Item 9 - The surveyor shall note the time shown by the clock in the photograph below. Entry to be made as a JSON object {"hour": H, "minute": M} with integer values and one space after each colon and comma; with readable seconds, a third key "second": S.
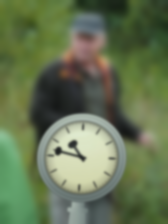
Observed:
{"hour": 10, "minute": 47}
